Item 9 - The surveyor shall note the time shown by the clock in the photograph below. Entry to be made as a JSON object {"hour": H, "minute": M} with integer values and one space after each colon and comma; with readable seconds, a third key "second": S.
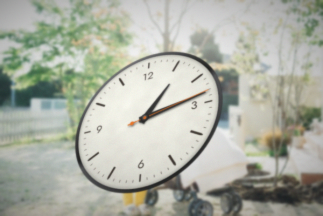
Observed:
{"hour": 1, "minute": 13, "second": 13}
